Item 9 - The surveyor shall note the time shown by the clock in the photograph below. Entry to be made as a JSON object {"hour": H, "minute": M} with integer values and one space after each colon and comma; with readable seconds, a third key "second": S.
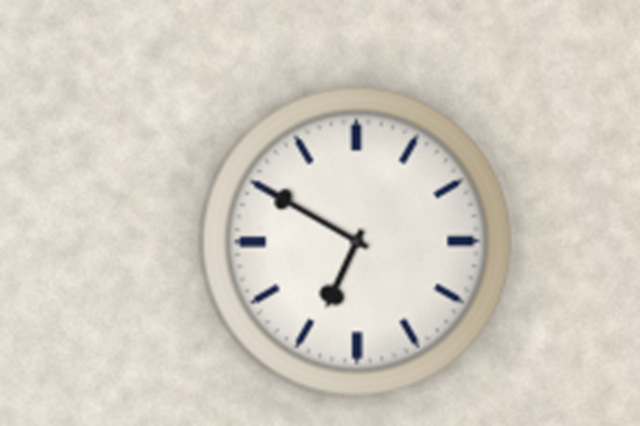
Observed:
{"hour": 6, "minute": 50}
